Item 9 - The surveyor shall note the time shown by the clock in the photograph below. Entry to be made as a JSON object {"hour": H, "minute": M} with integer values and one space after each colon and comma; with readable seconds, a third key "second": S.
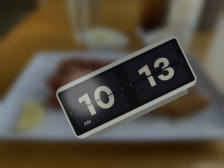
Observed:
{"hour": 10, "minute": 13}
